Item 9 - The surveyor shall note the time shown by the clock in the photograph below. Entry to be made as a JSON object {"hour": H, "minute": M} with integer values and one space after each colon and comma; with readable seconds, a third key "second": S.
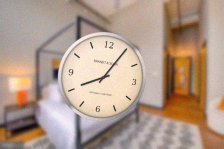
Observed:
{"hour": 8, "minute": 5}
